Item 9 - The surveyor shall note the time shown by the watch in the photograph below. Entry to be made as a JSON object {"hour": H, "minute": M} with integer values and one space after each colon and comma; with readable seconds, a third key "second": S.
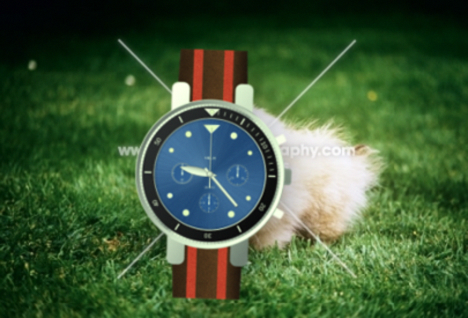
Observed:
{"hour": 9, "minute": 23}
